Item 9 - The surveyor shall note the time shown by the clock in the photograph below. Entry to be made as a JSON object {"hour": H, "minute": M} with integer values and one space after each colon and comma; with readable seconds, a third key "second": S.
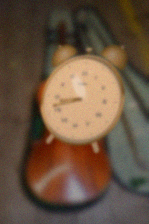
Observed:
{"hour": 8, "minute": 42}
